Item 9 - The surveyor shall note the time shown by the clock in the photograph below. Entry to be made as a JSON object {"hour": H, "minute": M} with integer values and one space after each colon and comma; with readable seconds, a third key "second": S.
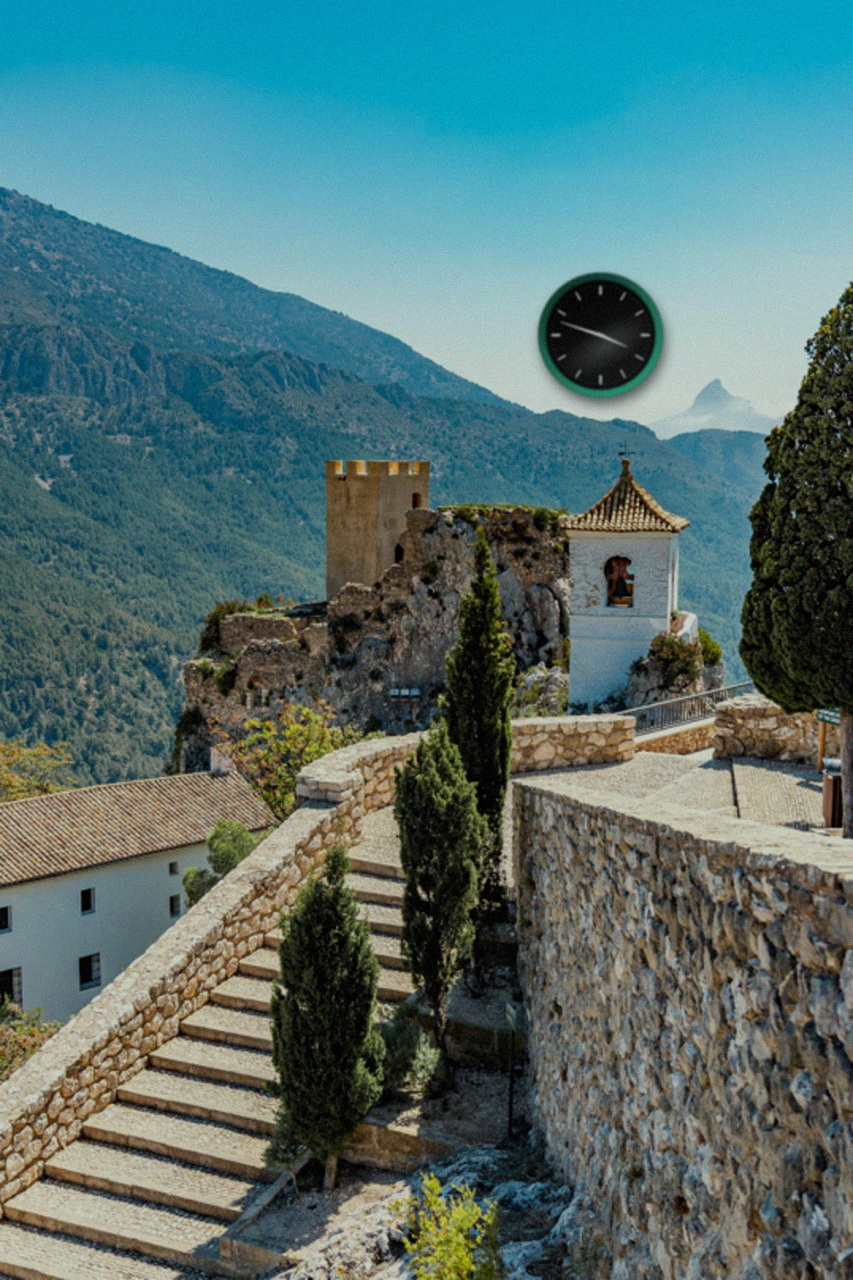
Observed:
{"hour": 3, "minute": 48}
